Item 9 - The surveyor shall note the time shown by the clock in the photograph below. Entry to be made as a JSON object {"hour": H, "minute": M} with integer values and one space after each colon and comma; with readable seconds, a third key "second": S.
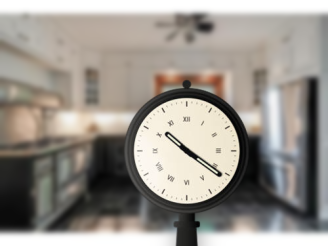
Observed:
{"hour": 10, "minute": 21}
